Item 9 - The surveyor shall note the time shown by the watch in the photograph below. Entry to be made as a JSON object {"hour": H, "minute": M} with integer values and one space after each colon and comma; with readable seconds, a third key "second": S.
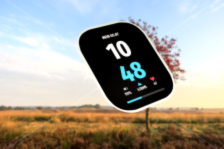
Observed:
{"hour": 10, "minute": 48}
